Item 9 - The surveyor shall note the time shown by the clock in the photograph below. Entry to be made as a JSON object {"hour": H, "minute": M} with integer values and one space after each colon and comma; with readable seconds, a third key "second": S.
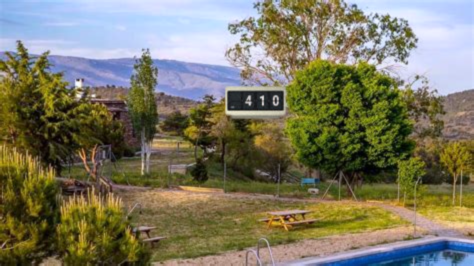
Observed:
{"hour": 4, "minute": 10}
